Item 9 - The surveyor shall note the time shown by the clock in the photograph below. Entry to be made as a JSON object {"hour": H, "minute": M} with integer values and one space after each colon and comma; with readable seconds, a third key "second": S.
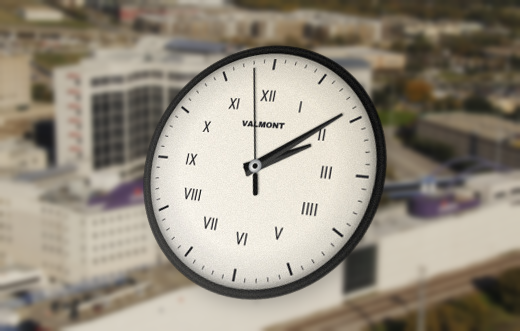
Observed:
{"hour": 2, "minute": 8, "second": 58}
